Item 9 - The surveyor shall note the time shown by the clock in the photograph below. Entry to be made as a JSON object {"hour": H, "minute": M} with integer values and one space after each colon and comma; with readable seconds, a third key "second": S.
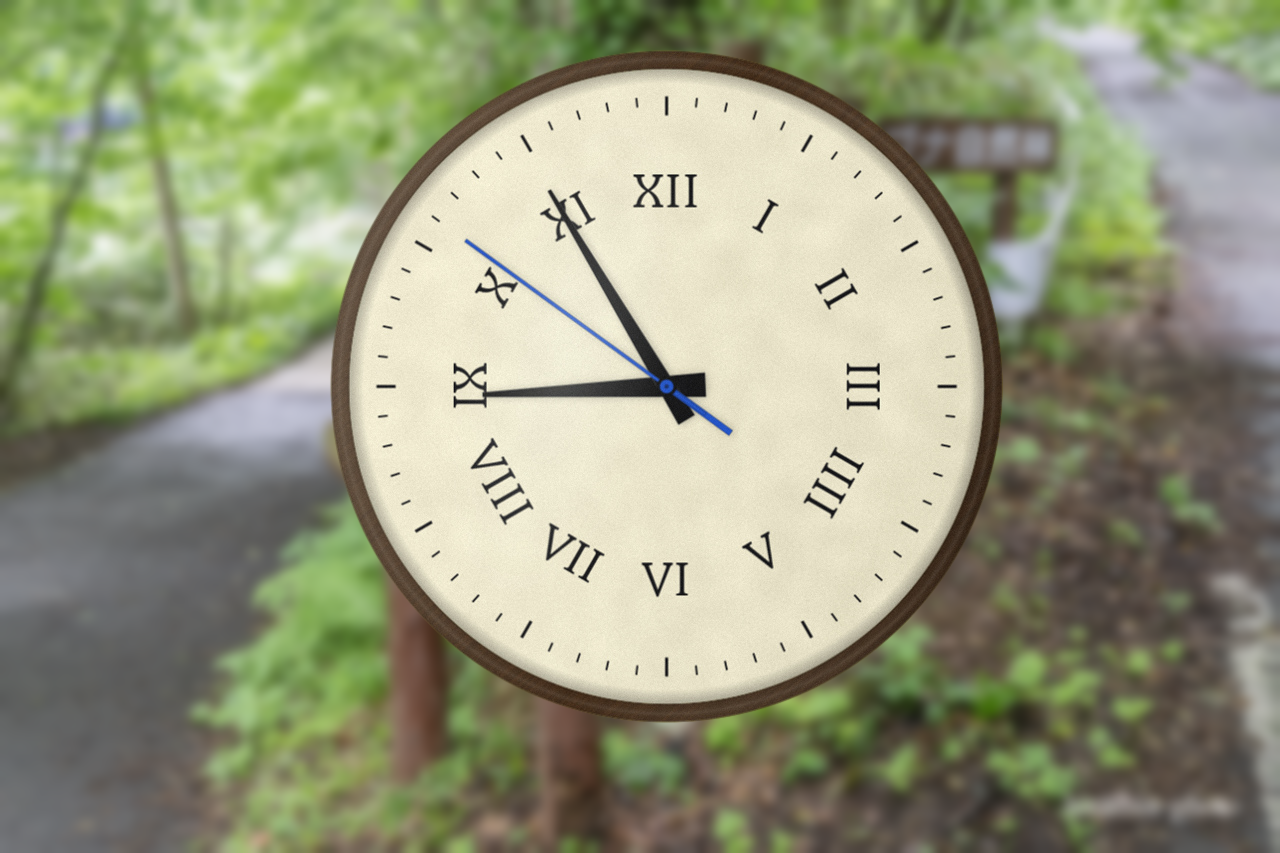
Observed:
{"hour": 8, "minute": 54, "second": 51}
